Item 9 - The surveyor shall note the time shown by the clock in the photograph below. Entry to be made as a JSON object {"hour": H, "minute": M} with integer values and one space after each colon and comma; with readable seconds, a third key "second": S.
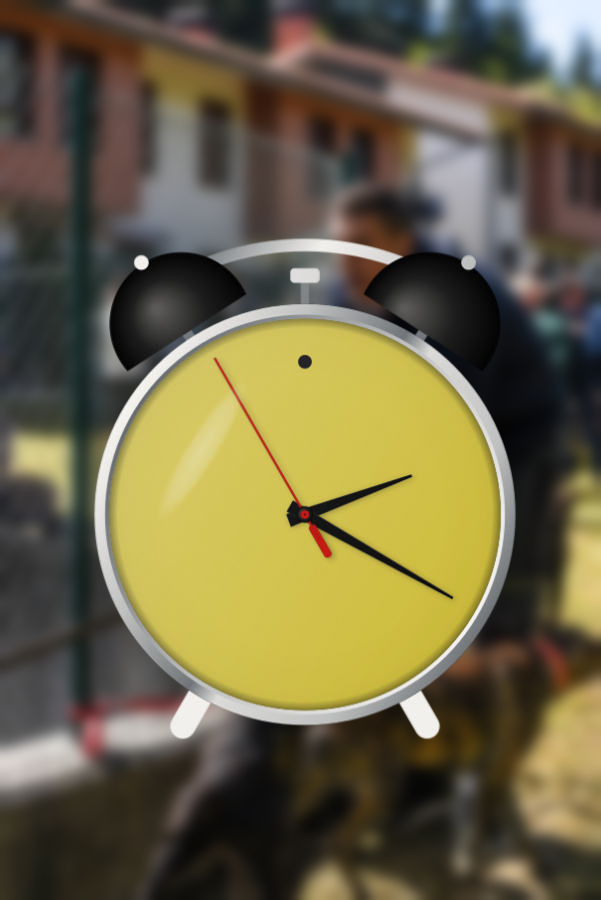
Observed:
{"hour": 2, "minute": 19, "second": 55}
